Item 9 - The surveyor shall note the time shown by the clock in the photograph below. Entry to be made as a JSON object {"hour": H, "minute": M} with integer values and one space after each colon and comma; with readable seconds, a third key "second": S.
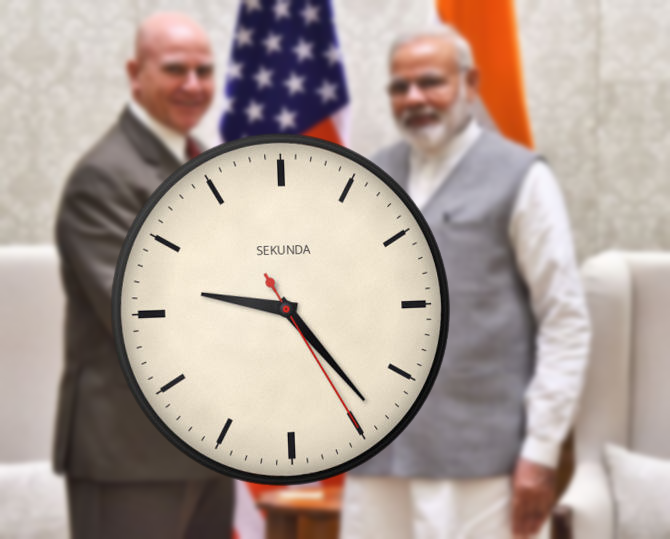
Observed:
{"hour": 9, "minute": 23, "second": 25}
